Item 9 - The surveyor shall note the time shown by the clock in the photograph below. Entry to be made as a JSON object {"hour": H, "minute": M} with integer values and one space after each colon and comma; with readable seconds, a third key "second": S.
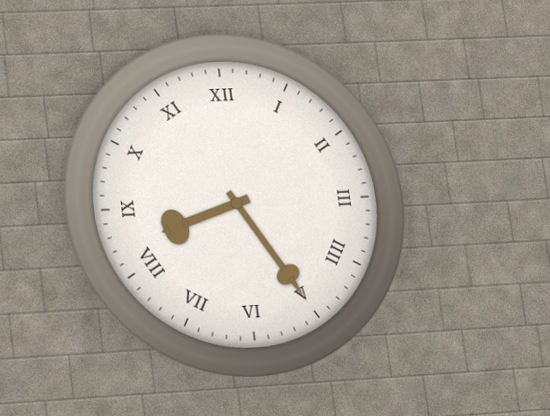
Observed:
{"hour": 8, "minute": 25}
